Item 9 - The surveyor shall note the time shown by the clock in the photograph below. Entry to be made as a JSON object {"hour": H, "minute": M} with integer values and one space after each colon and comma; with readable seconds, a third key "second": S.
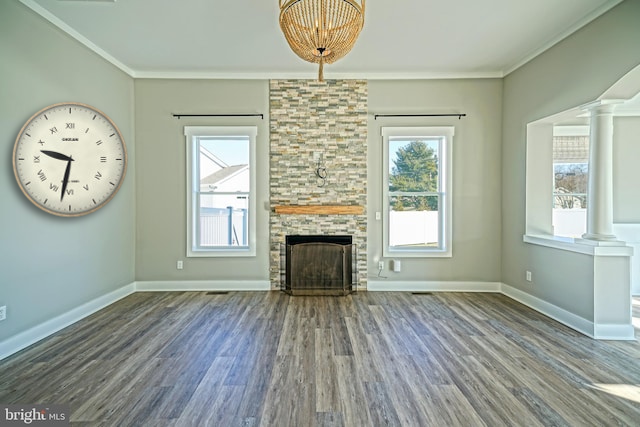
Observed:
{"hour": 9, "minute": 32}
